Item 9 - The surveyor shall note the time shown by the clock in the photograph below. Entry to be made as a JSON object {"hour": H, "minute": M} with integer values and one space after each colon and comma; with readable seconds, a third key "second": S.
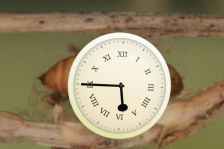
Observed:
{"hour": 5, "minute": 45}
